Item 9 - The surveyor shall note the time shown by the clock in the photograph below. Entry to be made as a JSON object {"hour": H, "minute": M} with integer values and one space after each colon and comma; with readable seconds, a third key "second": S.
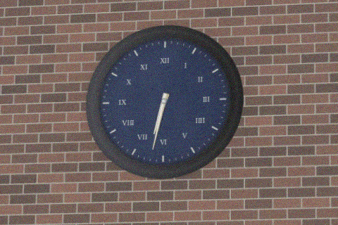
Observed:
{"hour": 6, "minute": 32}
